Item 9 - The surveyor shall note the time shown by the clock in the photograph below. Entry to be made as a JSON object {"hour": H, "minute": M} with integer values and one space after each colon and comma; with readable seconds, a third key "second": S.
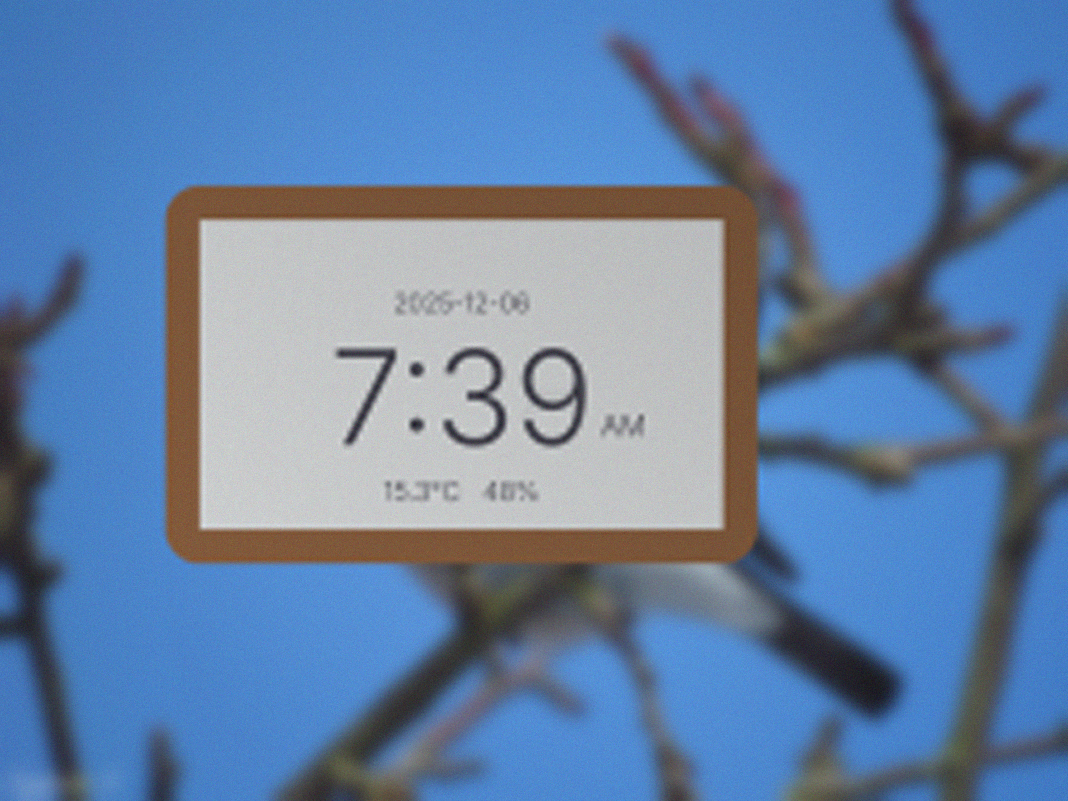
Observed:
{"hour": 7, "minute": 39}
